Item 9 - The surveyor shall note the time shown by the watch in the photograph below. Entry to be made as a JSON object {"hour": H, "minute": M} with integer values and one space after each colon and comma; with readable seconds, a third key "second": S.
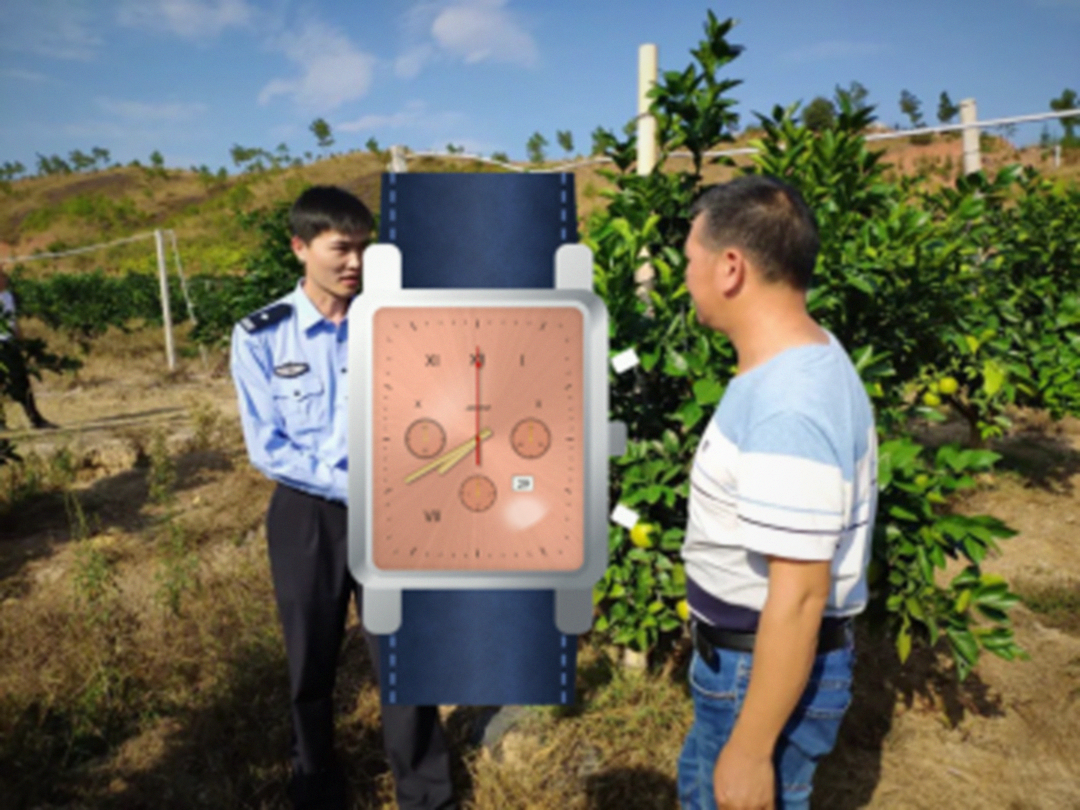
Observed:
{"hour": 7, "minute": 40}
